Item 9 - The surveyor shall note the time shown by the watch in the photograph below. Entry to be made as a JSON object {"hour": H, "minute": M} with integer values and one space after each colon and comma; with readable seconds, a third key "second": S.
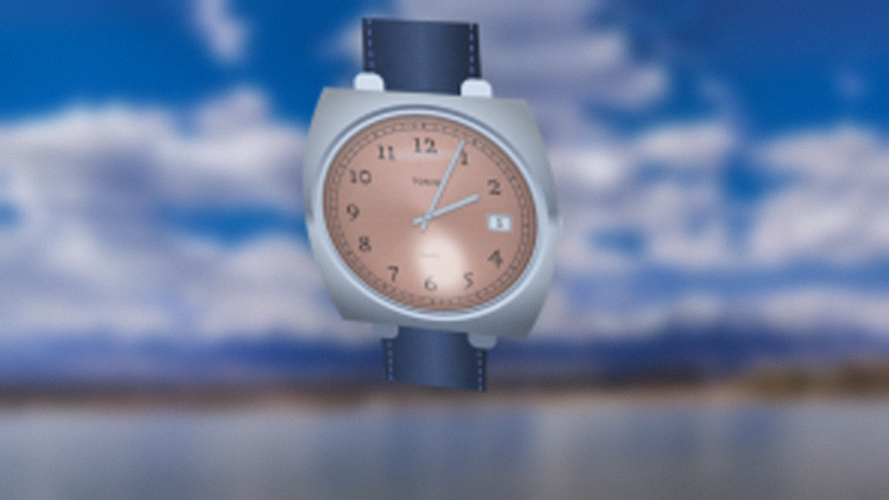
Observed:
{"hour": 2, "minute": 4}
